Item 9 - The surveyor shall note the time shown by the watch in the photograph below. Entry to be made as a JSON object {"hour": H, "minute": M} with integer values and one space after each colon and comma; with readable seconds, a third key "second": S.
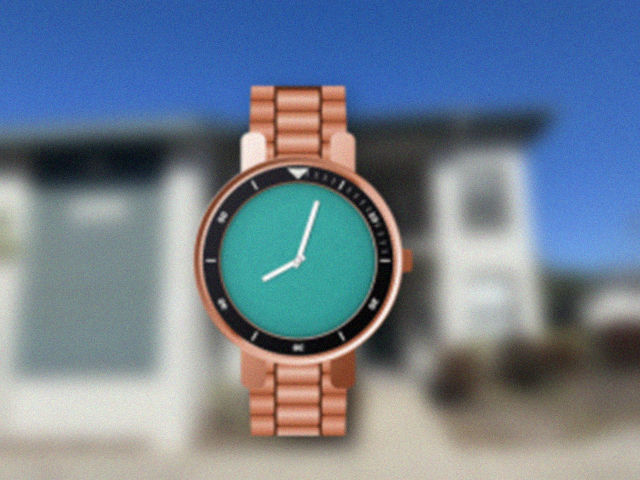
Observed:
{"hour": 8, "minute": 3}
